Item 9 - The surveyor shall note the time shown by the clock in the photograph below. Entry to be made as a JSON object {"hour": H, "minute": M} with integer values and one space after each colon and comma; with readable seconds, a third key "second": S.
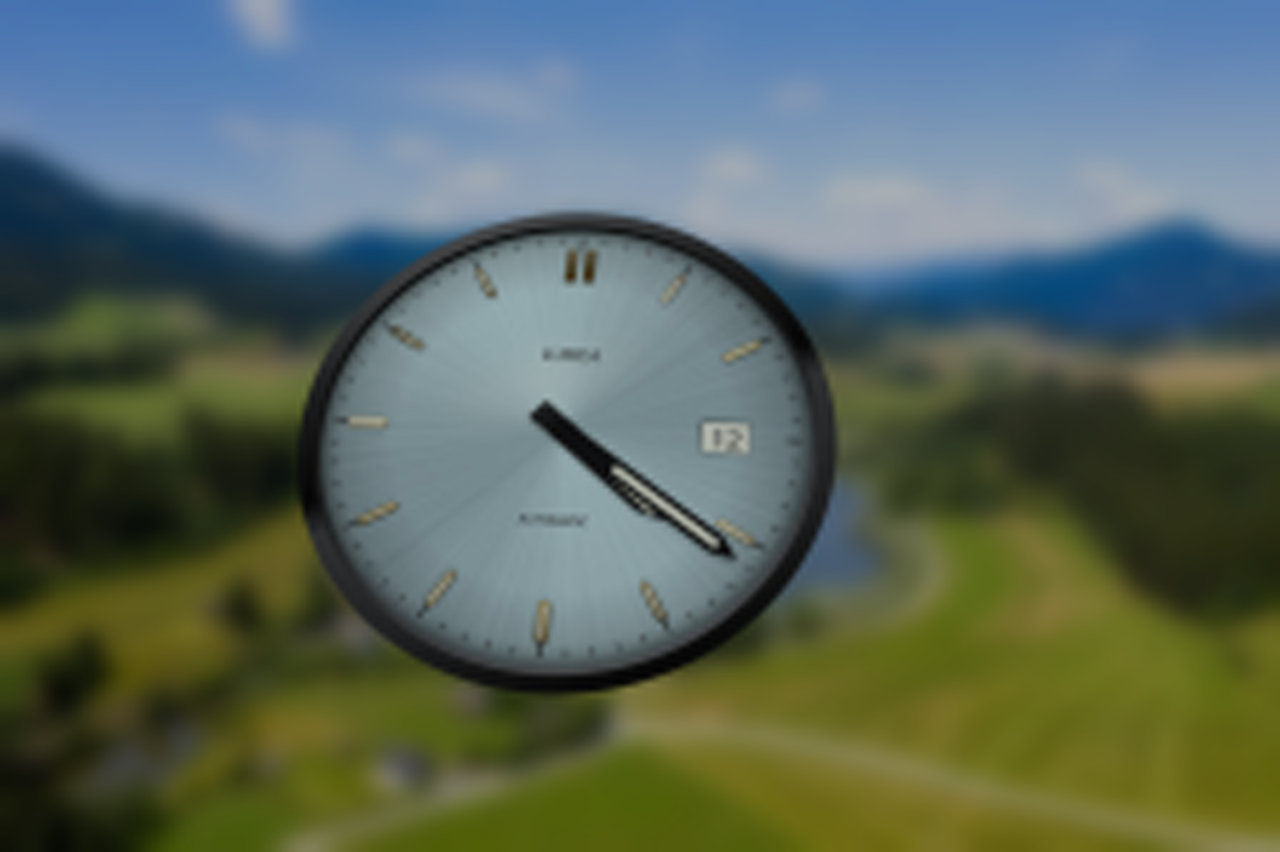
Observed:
{"hour": 4, "minute": 21}
